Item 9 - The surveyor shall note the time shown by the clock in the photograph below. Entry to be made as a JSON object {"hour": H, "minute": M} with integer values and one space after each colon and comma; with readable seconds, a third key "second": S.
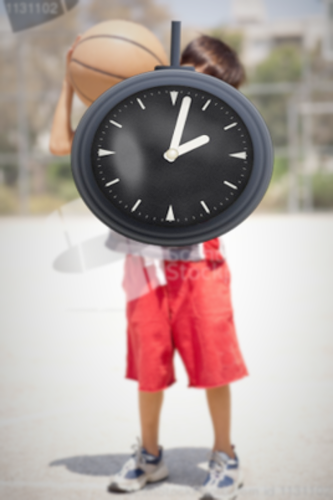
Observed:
{"hour": 2, "minute": 2}
